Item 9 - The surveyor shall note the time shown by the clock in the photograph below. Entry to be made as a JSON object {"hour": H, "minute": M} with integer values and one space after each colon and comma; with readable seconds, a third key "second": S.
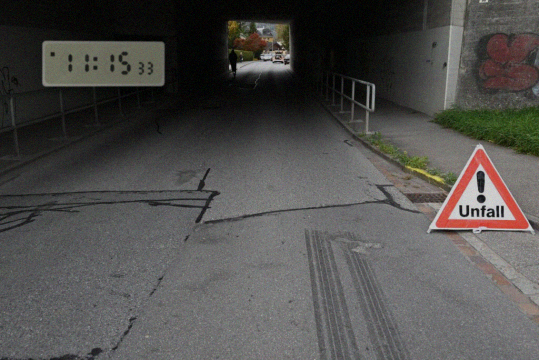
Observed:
{"hour": 11, "minute": 15, "second": 33}
